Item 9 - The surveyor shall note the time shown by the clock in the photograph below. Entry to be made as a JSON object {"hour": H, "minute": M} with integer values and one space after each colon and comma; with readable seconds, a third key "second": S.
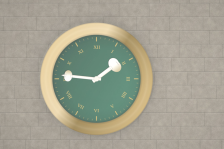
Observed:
{"hour": 1, "minute": 46}
